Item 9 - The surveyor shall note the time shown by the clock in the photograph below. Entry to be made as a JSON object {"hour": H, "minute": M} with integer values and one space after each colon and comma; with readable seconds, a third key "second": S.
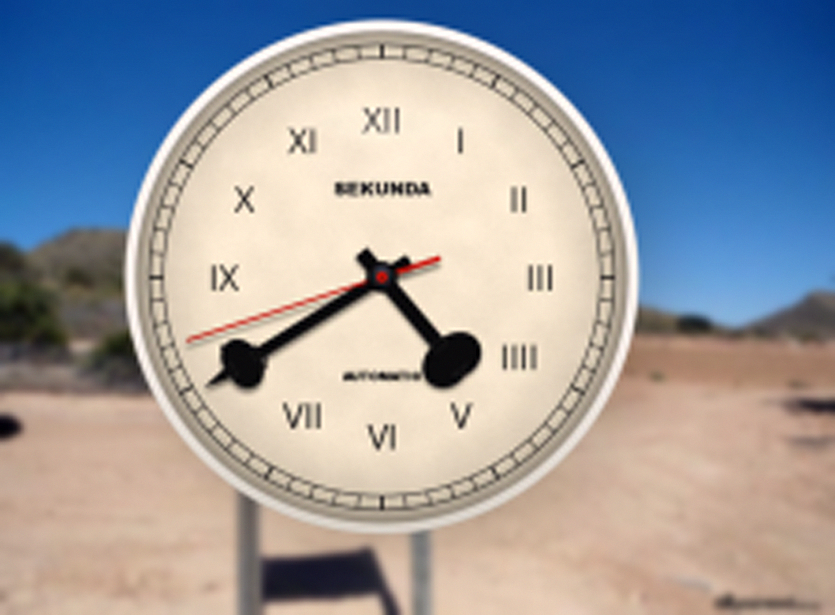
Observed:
{"hour": 4, "minute": 39, "second": 42}
